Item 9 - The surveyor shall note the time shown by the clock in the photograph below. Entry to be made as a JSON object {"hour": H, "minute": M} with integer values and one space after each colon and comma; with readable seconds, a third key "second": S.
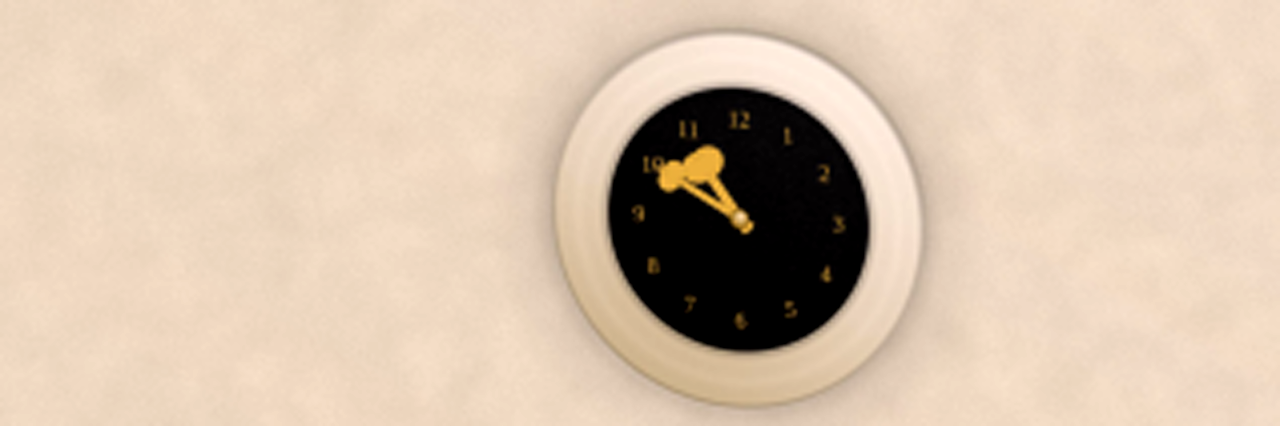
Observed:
{"hour": 10, "minute": 50}
